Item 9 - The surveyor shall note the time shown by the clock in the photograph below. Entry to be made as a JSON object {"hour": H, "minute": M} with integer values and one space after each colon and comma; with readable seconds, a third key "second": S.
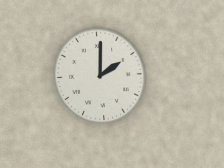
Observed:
{"hour": 2, "minute": 1}
